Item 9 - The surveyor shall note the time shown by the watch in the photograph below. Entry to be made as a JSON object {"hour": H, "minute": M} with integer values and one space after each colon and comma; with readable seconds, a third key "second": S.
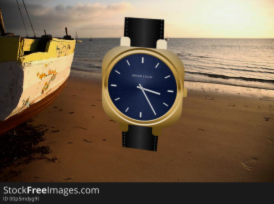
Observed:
{"hour": 3, "minute": 25}
